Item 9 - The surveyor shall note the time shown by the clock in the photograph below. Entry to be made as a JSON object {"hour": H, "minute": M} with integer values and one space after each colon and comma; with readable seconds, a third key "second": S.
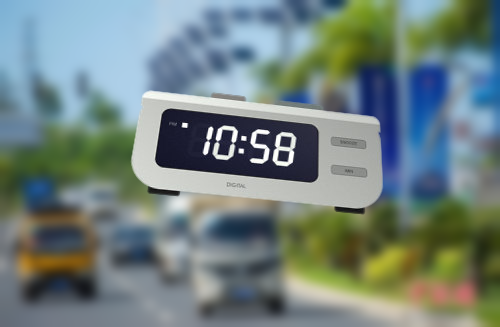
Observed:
{"hour": 10, "minute": 58}
